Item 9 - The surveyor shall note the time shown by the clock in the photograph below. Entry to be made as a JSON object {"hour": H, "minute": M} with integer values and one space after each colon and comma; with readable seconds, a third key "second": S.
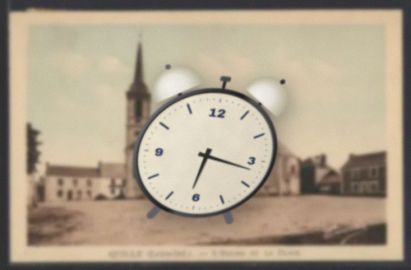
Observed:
{"hour": 6, "minute": 17}
